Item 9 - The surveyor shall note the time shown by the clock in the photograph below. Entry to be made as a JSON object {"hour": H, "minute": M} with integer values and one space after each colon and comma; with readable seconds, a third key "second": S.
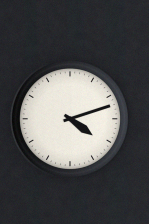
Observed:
{"hour": 4, "minute": 12}
